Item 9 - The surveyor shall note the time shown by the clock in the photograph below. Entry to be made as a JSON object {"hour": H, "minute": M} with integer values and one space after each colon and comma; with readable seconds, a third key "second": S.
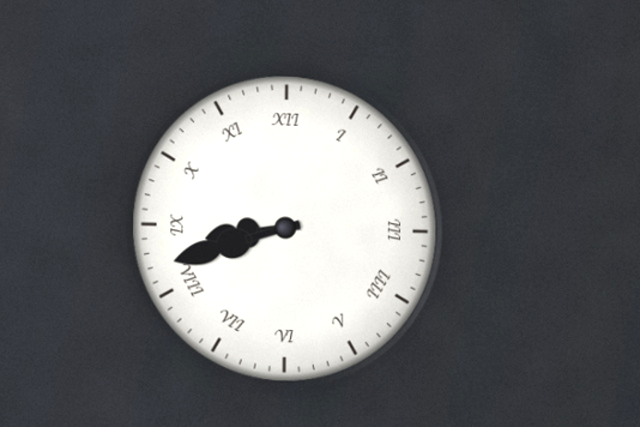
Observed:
{"hour": 8, "minute": 42}
